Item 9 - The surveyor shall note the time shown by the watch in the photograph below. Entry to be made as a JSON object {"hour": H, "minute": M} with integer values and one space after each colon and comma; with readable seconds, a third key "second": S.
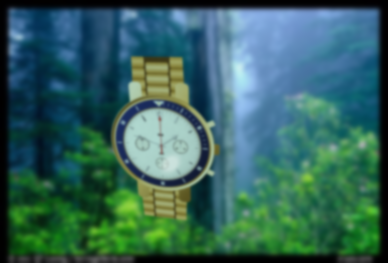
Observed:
{"hour": 1, "minute": 48}
